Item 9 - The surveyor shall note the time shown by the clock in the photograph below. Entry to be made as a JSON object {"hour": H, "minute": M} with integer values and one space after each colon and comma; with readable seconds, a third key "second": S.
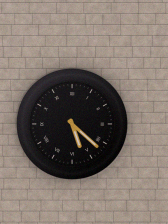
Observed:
{"hour": 5, "minute": 22}
